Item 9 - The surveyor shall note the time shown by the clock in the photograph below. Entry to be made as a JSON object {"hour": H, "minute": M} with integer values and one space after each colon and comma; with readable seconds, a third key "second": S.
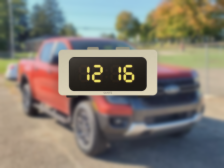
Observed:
{"hour": 12, "minute": 16}
